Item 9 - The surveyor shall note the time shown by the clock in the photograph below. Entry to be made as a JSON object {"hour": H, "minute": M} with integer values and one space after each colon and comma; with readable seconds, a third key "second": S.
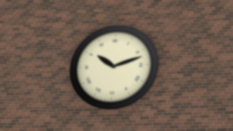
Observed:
{"hour": 10, "minute": 12}
